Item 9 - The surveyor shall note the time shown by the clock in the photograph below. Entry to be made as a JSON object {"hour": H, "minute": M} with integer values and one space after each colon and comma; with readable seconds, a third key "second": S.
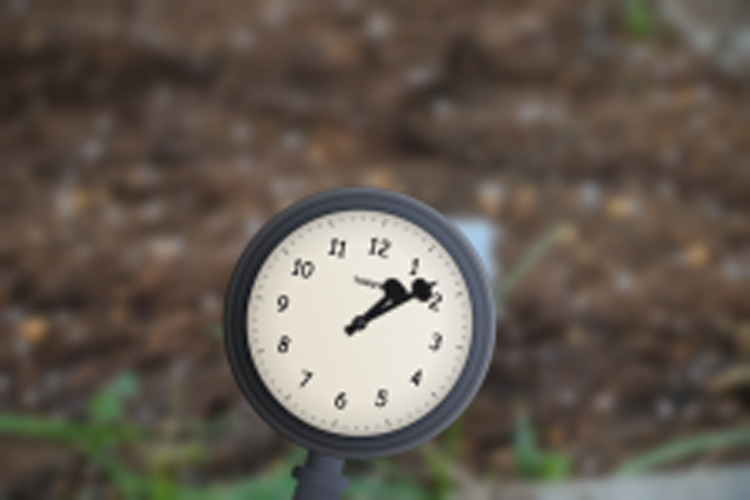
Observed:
{"hour": 1, "minute": 8}
